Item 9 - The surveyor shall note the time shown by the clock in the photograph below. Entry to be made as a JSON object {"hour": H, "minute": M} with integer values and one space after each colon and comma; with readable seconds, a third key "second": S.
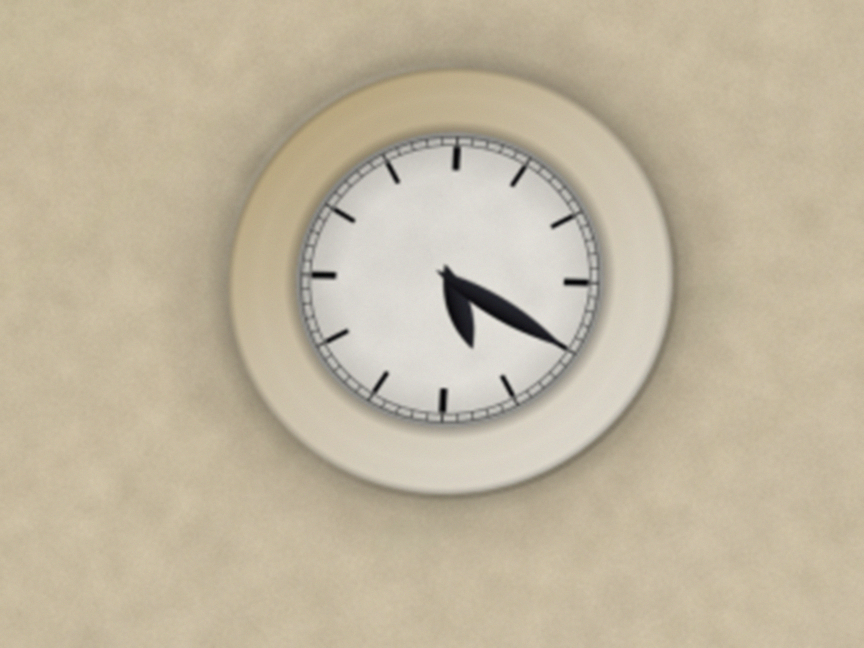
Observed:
{"hour": 5, "minute": 20}
